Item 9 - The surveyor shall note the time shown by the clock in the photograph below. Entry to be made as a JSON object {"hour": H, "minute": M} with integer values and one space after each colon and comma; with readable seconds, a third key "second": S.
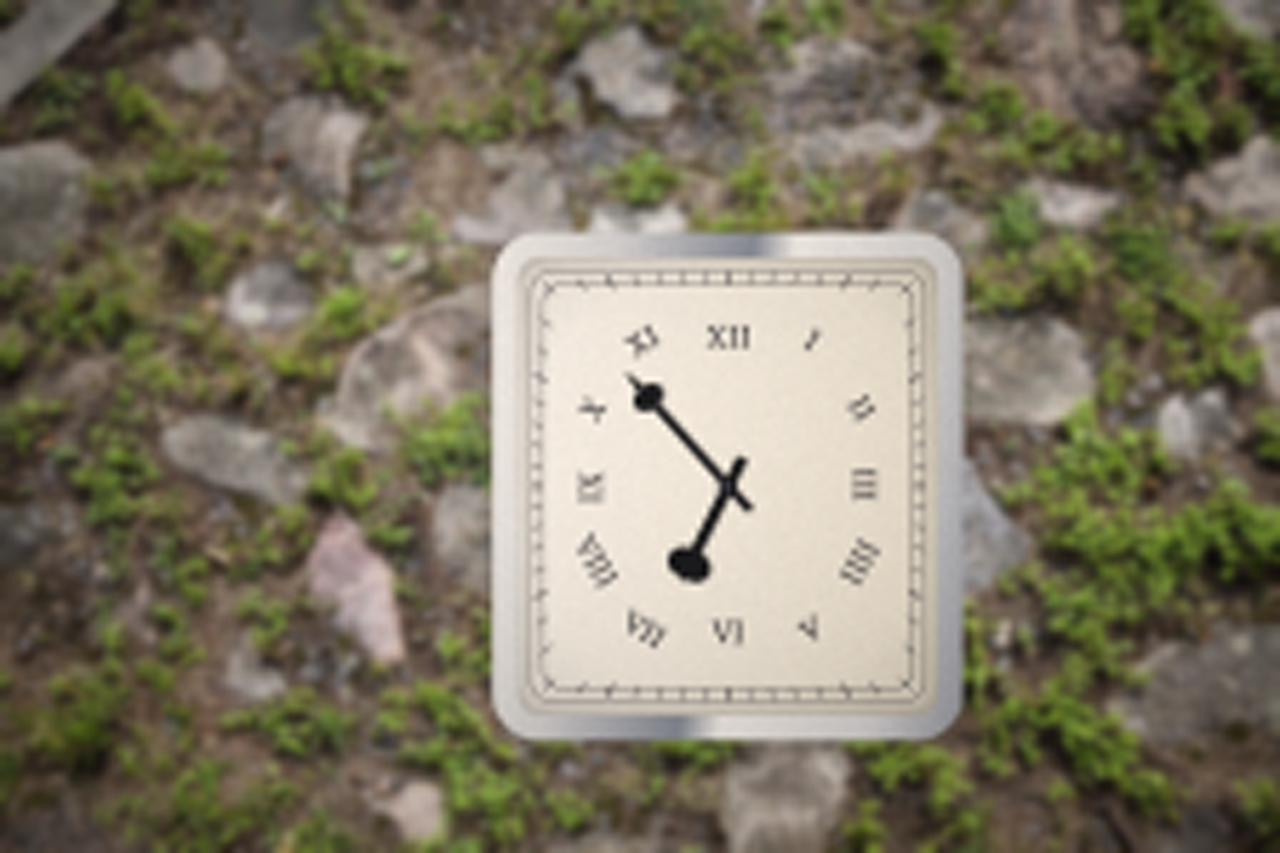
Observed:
{"hour": 6, "minute": 53}
